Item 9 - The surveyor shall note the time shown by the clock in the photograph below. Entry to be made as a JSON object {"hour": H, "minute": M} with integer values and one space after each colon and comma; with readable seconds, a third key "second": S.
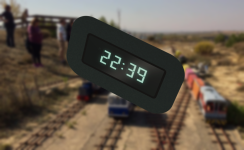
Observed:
{"hour": 22, "minute": 39}
